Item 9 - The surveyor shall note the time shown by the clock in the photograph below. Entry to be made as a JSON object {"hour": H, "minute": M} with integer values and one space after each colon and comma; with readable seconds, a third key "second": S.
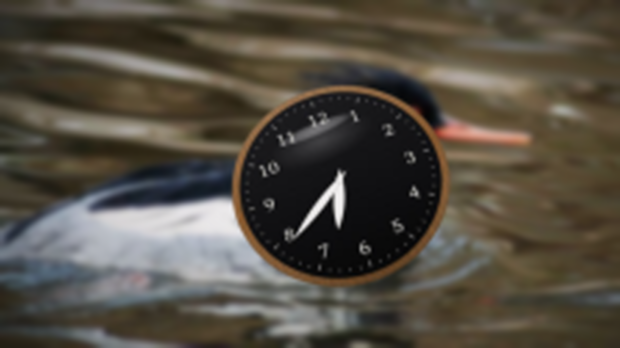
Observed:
{"hour": 6, "minute": 39}
